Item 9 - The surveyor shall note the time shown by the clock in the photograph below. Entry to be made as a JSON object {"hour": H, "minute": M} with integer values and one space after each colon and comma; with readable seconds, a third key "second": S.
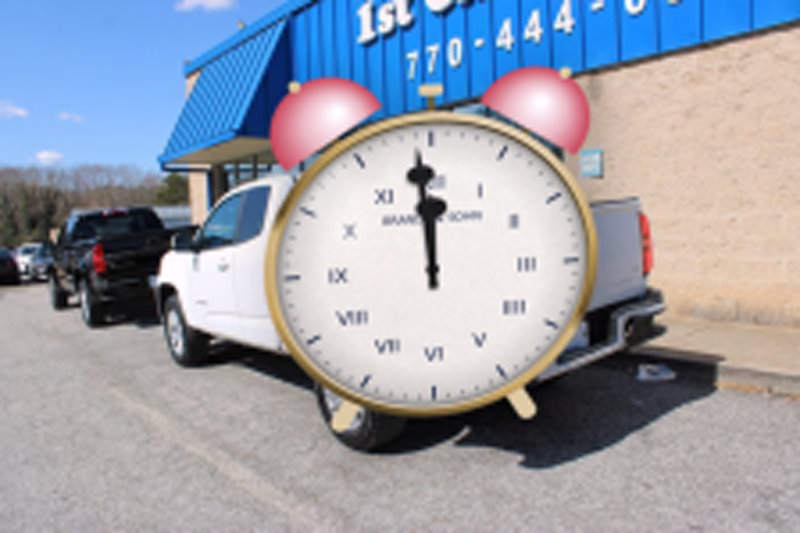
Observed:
{"hour": 11, "minute": 59}
